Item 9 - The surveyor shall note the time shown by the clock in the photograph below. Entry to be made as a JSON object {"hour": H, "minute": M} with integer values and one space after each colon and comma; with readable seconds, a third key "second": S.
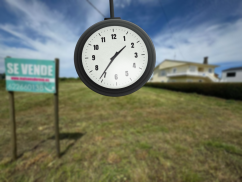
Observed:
{"hour": 1, "minute": 36}
